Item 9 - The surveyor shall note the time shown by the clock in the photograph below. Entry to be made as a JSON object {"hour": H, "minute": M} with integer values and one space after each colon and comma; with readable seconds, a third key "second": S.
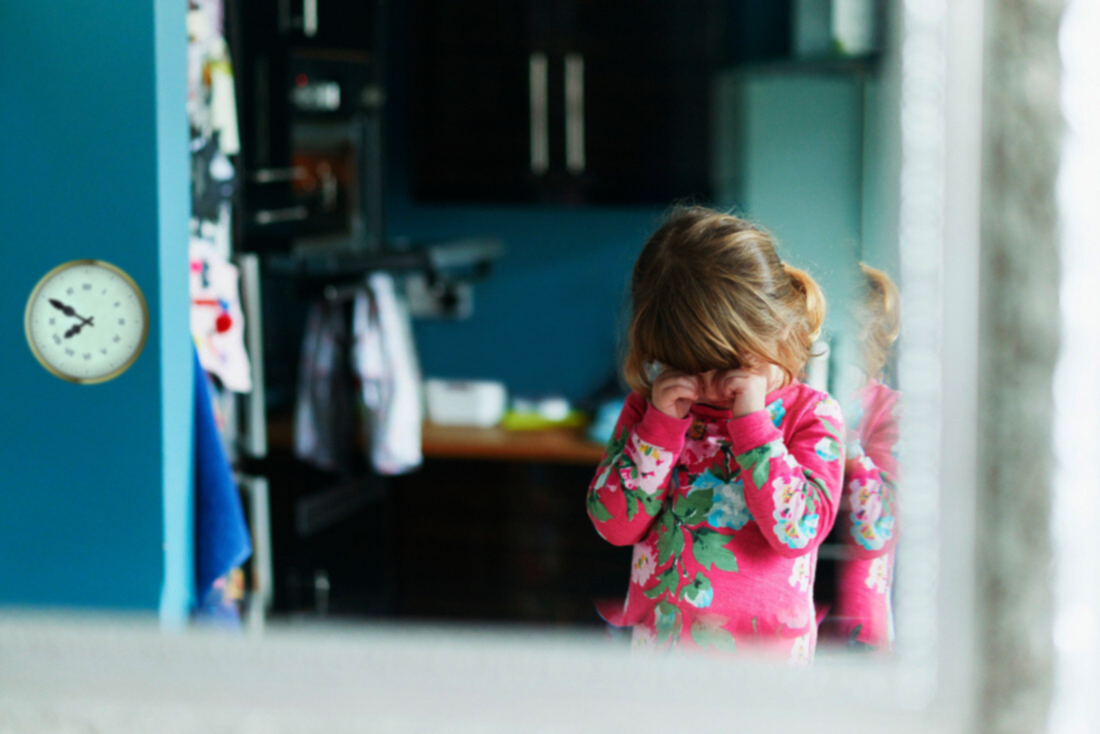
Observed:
{"hour": 7, "minute": 50}
